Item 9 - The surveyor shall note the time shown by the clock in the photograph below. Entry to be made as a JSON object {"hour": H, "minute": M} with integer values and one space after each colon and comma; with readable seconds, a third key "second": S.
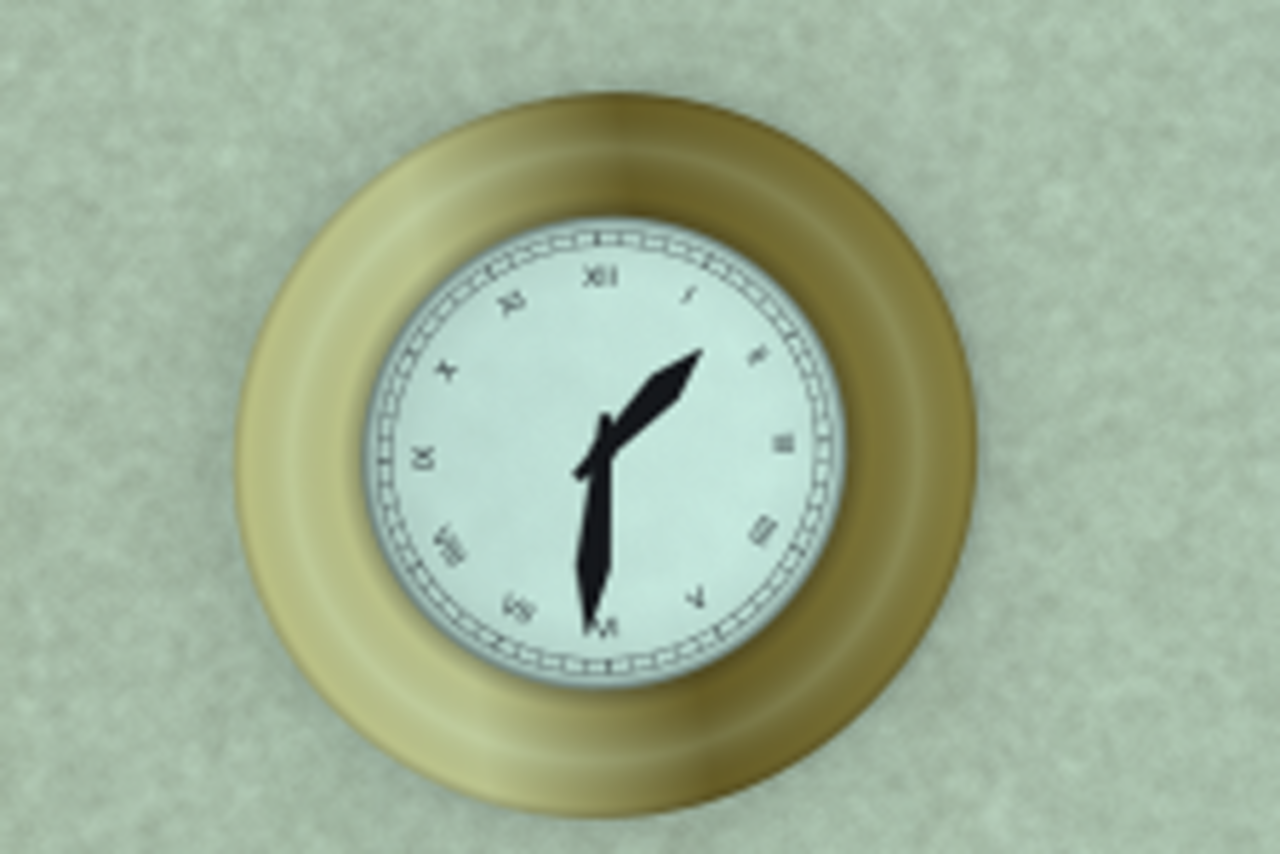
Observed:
{"hour": 1, "minute": 31}
